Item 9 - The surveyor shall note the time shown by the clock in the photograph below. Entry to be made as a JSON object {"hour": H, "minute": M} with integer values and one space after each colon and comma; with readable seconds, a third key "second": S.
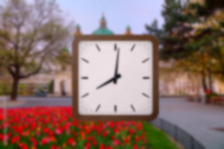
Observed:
{"hour": 8, "minute": 1}
